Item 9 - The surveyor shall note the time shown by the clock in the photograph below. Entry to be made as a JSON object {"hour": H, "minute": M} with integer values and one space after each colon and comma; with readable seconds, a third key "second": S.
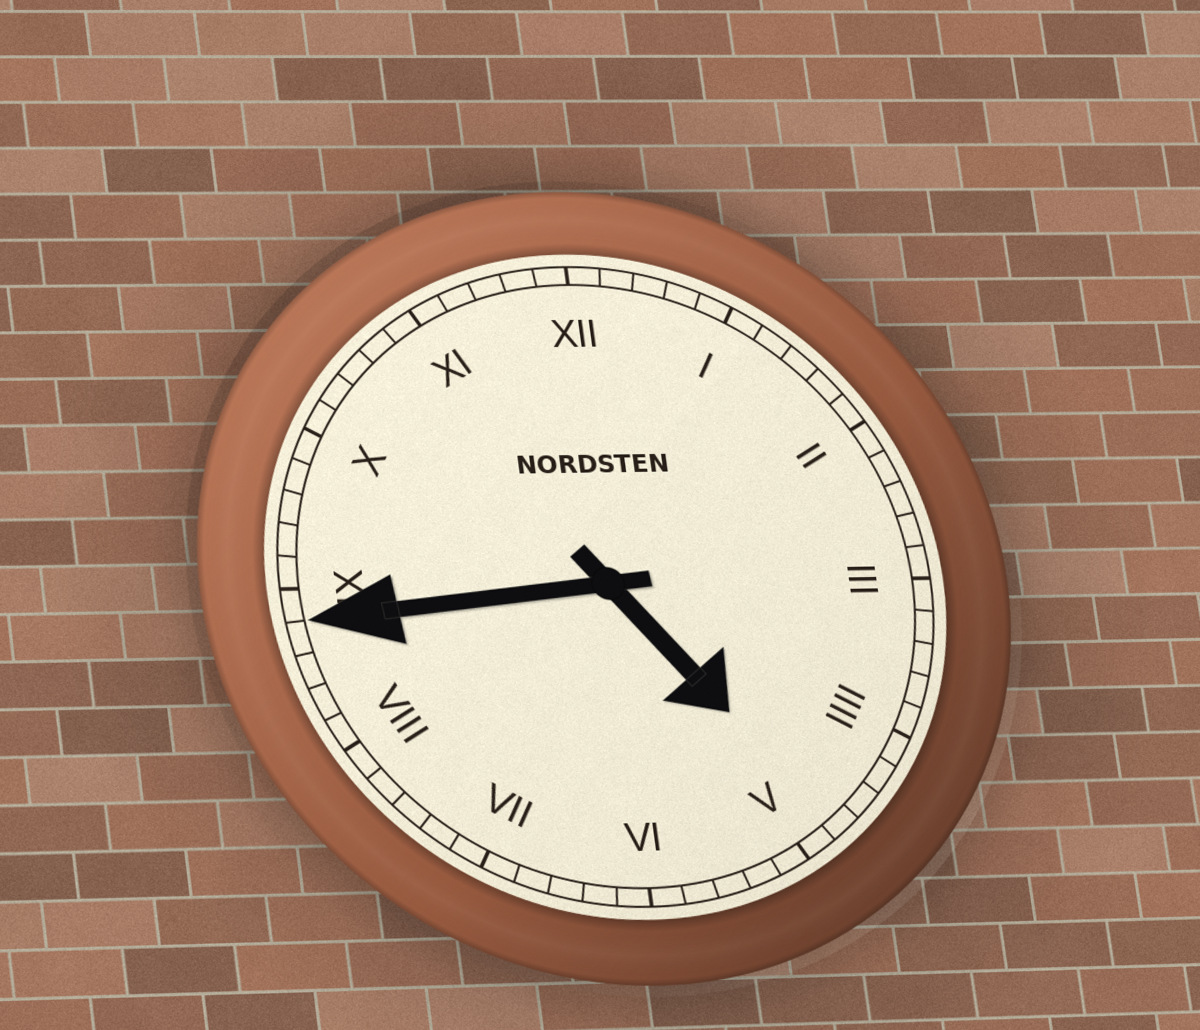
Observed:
{"hour": 4, "minute": 44}
